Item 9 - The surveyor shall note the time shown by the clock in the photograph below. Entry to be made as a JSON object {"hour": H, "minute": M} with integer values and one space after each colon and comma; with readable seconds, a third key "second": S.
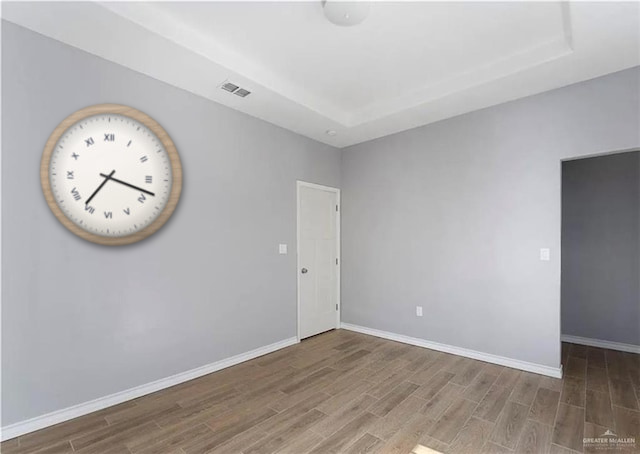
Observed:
{"hour": 7, "minute": 18}
